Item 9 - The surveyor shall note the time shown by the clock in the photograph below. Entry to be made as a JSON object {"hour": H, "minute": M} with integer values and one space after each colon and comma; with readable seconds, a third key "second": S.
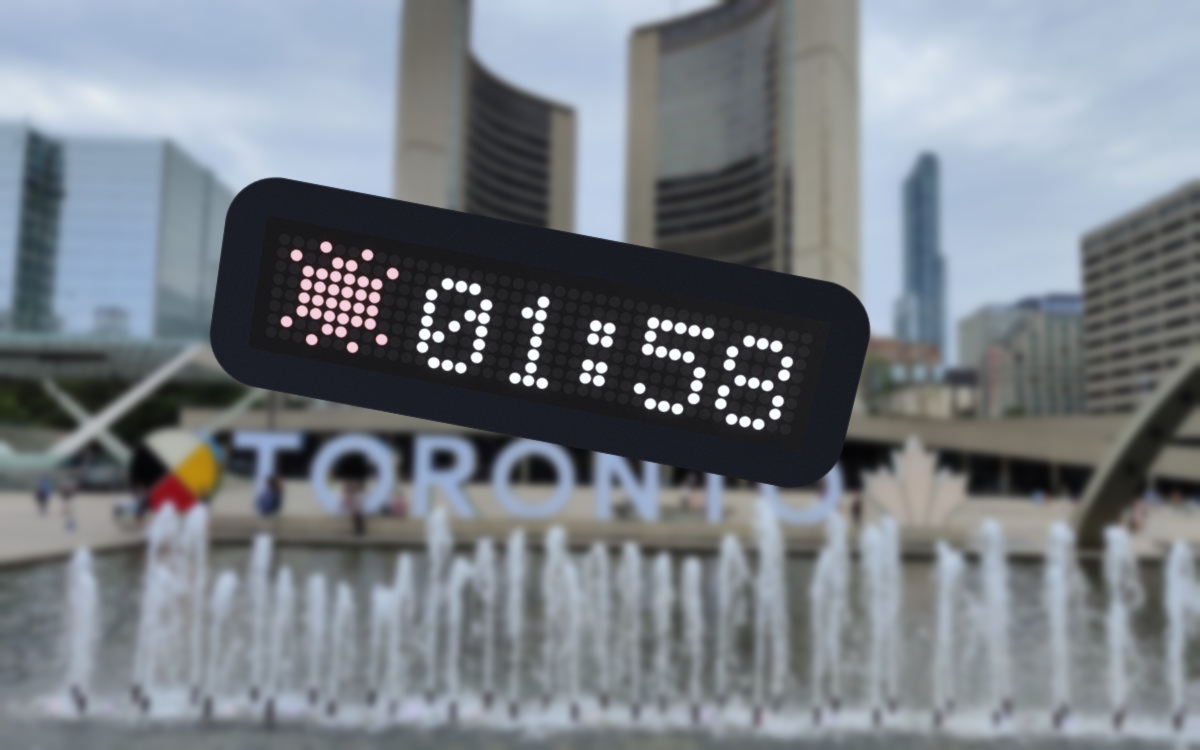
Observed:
{"hour": 1, "minute": 58}
